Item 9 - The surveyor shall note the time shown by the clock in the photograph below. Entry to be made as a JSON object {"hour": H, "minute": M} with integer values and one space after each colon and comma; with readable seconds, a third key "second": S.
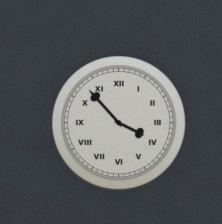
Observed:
{"hour": 3, "minute": 53}
